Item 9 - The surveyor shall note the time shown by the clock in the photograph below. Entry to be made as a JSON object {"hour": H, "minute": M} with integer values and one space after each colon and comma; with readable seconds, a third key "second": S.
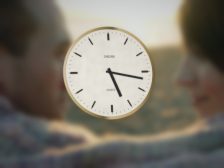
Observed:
{"hour": 5, "minute": 17}
